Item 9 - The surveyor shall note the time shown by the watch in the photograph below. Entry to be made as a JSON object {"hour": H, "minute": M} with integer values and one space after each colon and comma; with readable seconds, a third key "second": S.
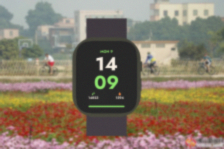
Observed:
{"hour": 14, "minute": 9}
